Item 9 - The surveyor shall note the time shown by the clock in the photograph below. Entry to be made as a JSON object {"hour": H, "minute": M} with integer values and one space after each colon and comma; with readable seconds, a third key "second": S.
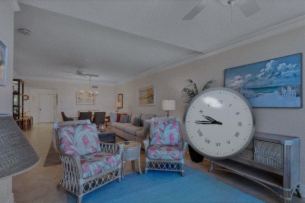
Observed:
{"hour": 9, "minute": 45}
